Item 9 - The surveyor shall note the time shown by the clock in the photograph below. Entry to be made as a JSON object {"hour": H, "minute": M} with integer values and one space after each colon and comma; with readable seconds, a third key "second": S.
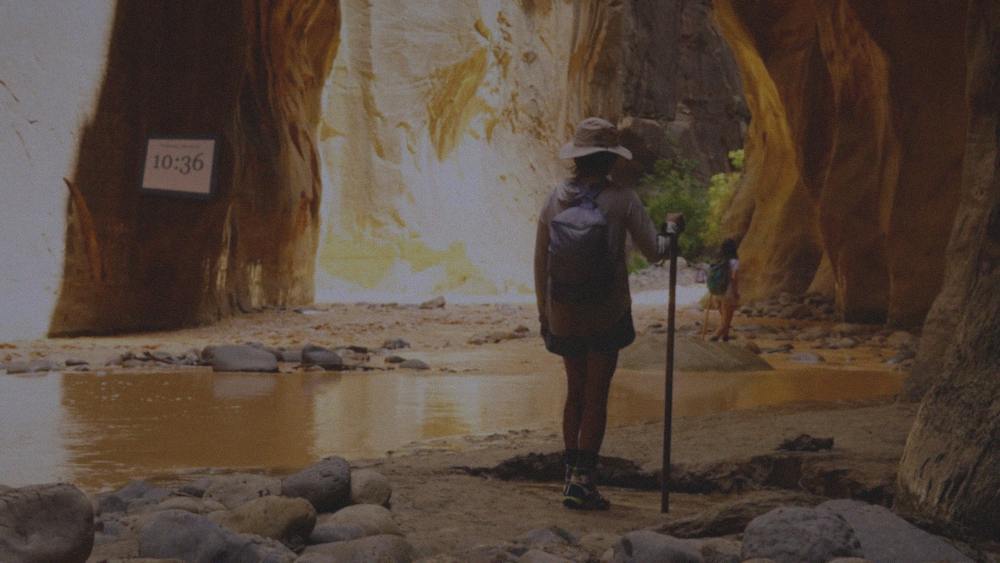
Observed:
{"hour": 10, "minute": 36}
